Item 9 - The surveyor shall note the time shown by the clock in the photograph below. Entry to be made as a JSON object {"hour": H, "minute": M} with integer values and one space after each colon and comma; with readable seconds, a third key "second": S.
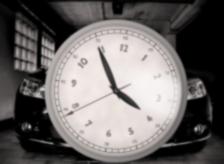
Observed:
{"hour": 3, "minute": 54, "second": 39}
